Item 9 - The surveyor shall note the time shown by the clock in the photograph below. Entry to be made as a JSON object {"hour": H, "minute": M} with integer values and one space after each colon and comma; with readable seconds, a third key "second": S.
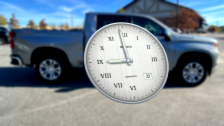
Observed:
{"hour": 8, "minute": 59}
